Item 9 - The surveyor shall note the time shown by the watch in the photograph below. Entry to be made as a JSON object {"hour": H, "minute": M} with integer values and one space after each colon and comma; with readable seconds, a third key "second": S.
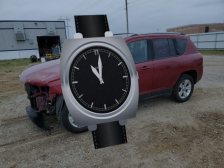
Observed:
{"hour": 11, "minute": 1}
